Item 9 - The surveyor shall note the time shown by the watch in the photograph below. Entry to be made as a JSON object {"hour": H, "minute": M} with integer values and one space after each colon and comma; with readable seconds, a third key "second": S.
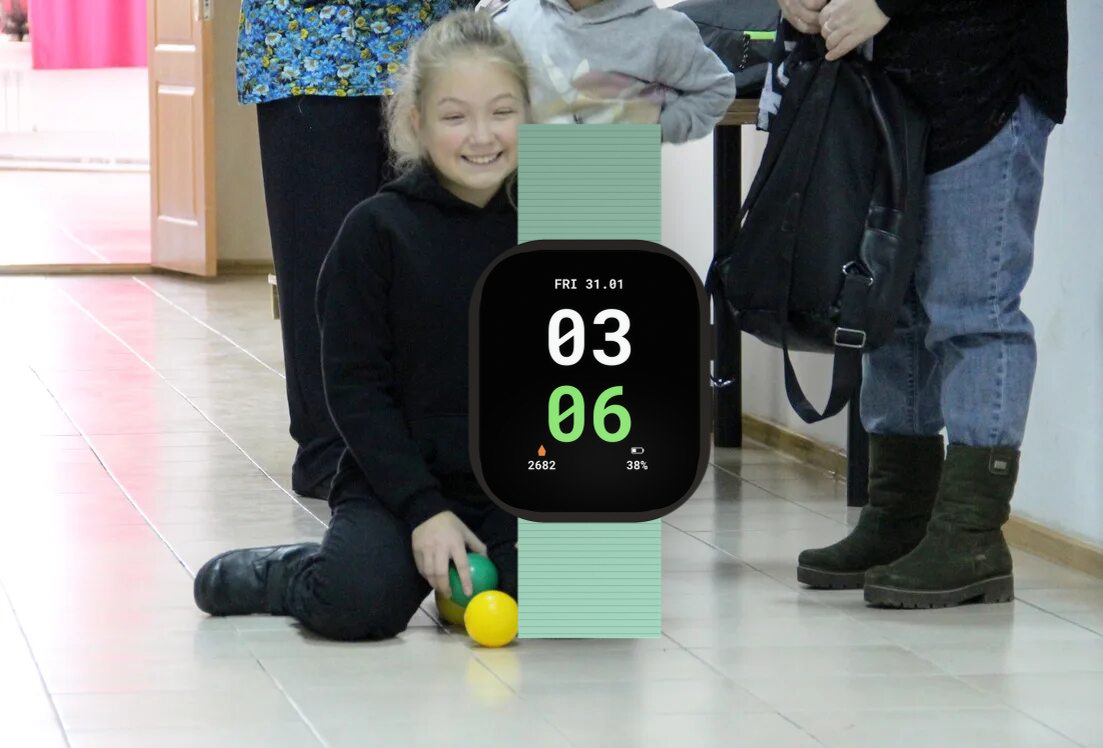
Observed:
{"hour": 3, "minute": 6}
